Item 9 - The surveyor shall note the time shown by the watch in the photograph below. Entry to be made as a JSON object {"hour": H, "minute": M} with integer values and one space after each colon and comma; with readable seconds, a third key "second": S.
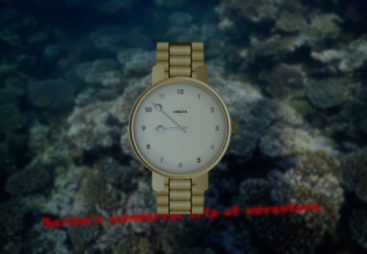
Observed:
{"hour": 8, "minute": 52}
